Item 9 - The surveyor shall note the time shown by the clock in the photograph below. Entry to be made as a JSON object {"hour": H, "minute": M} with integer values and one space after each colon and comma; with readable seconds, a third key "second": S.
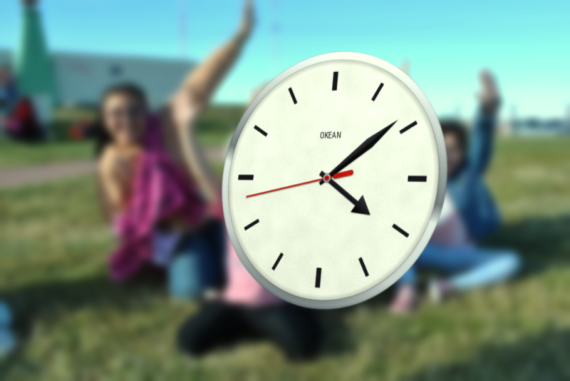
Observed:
{"hour": 4, "minute": 8, "second": 43}
